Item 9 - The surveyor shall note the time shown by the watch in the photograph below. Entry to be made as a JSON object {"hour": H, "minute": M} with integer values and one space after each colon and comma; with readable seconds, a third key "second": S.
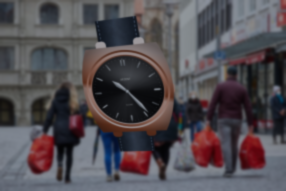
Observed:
{"hour": 10, "minute": 24}
